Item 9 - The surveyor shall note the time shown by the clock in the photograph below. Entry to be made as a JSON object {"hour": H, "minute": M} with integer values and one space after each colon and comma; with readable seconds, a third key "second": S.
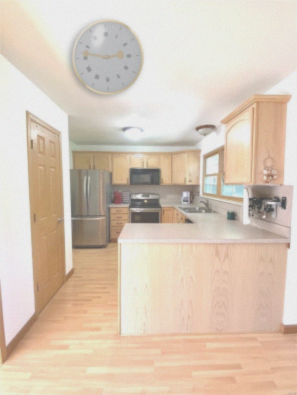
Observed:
{"hour": 2, "minute": 47}
